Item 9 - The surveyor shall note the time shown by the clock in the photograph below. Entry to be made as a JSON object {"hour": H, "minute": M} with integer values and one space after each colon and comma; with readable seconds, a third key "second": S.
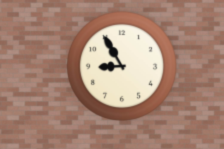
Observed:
{"hour": 8, "minute": 55}
